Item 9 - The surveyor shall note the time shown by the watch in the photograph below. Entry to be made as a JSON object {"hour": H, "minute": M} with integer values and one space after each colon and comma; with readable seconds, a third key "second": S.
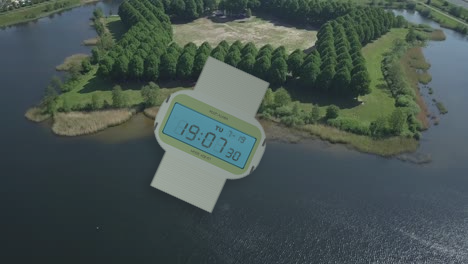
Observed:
{"hour": 19, "minute": 7, "second": 30}
